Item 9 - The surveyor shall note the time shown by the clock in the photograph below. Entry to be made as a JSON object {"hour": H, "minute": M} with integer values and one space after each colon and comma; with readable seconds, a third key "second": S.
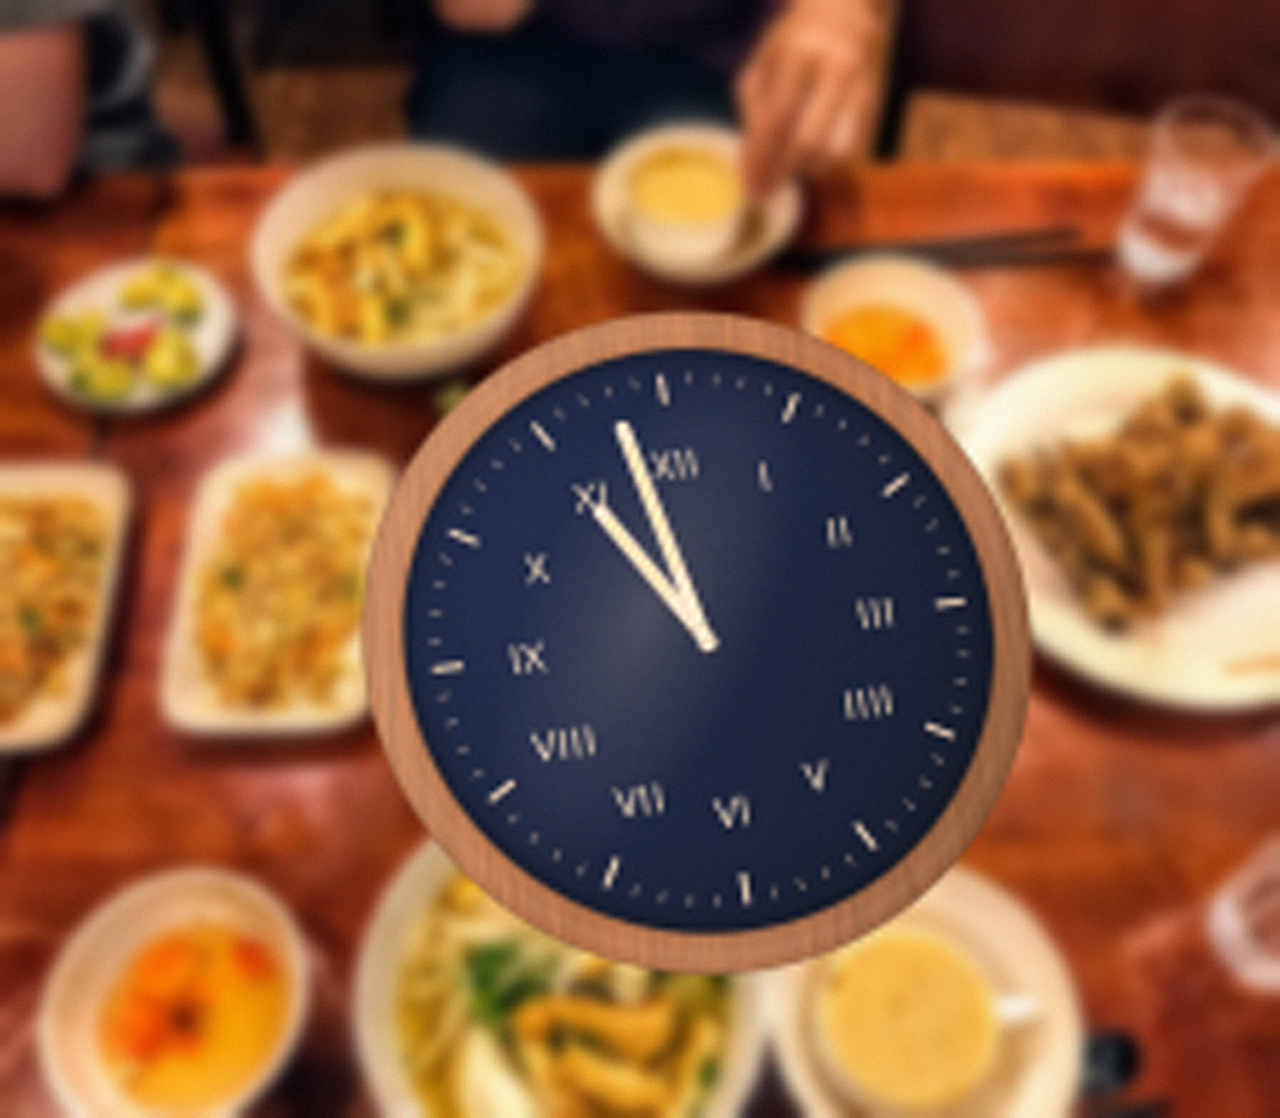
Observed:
{"hour": 10, "minute": 58}
